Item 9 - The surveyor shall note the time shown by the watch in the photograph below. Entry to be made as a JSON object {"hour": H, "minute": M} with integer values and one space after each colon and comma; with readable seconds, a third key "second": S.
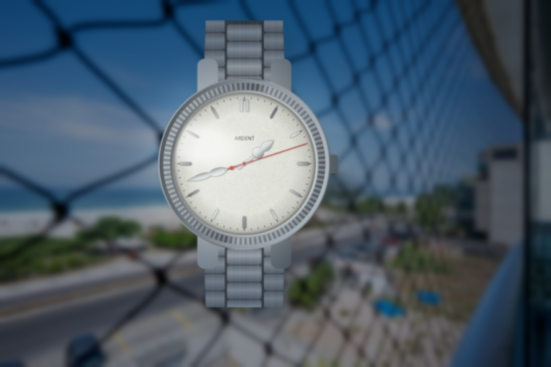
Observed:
{"hour": 1, "minute": 42, "second": 12}
